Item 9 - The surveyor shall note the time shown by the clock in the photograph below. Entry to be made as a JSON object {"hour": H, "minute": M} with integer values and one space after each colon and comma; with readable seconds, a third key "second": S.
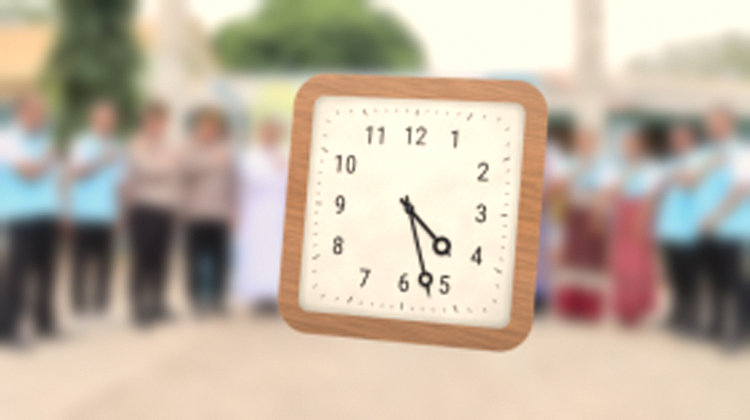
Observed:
{"hour": 4, "minute": 27}
